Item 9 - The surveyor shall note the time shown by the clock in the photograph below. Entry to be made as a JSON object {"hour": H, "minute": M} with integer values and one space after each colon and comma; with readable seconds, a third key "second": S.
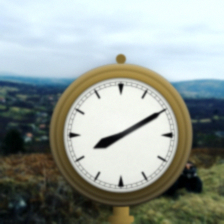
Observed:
{"hour": 8, "minute": 10}
